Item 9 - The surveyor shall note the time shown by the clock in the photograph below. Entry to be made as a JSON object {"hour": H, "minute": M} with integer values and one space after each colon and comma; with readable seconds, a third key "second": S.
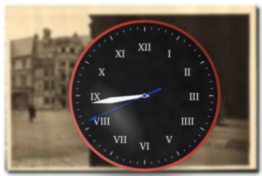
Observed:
{"hour": 8, "minute": 43, "second": 41}
